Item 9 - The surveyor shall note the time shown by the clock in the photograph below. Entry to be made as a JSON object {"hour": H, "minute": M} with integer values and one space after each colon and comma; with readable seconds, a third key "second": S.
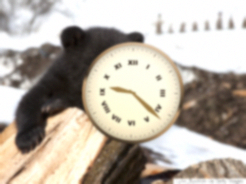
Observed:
{"hour": 9, "minute": 22}
